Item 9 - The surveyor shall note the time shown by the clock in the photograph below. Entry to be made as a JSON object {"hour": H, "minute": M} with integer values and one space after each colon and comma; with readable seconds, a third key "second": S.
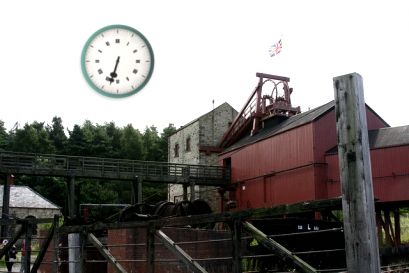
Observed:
{"hour": 6, "minute": 33}
